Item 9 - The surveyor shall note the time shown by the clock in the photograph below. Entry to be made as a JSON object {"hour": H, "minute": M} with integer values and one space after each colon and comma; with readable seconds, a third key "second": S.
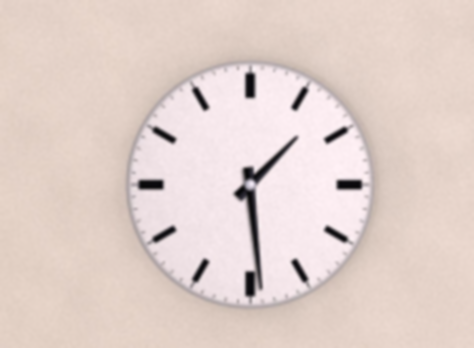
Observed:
{"hour": 1, "minute": 29}
